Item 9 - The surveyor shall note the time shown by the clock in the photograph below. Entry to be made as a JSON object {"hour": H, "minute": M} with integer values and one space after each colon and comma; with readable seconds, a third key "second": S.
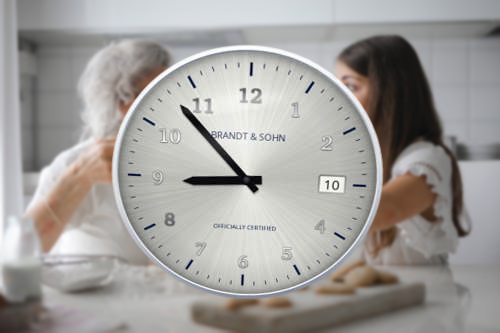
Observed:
{"hour": 8, "minute": 53}
